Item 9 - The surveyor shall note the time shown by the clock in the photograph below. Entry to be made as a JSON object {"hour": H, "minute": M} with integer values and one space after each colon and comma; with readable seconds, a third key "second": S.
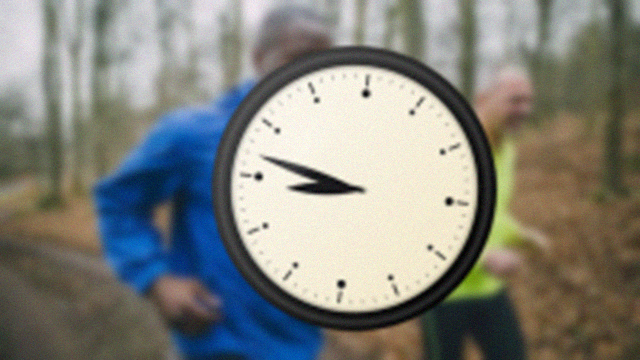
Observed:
{"hour": 8, "minute": 47}
